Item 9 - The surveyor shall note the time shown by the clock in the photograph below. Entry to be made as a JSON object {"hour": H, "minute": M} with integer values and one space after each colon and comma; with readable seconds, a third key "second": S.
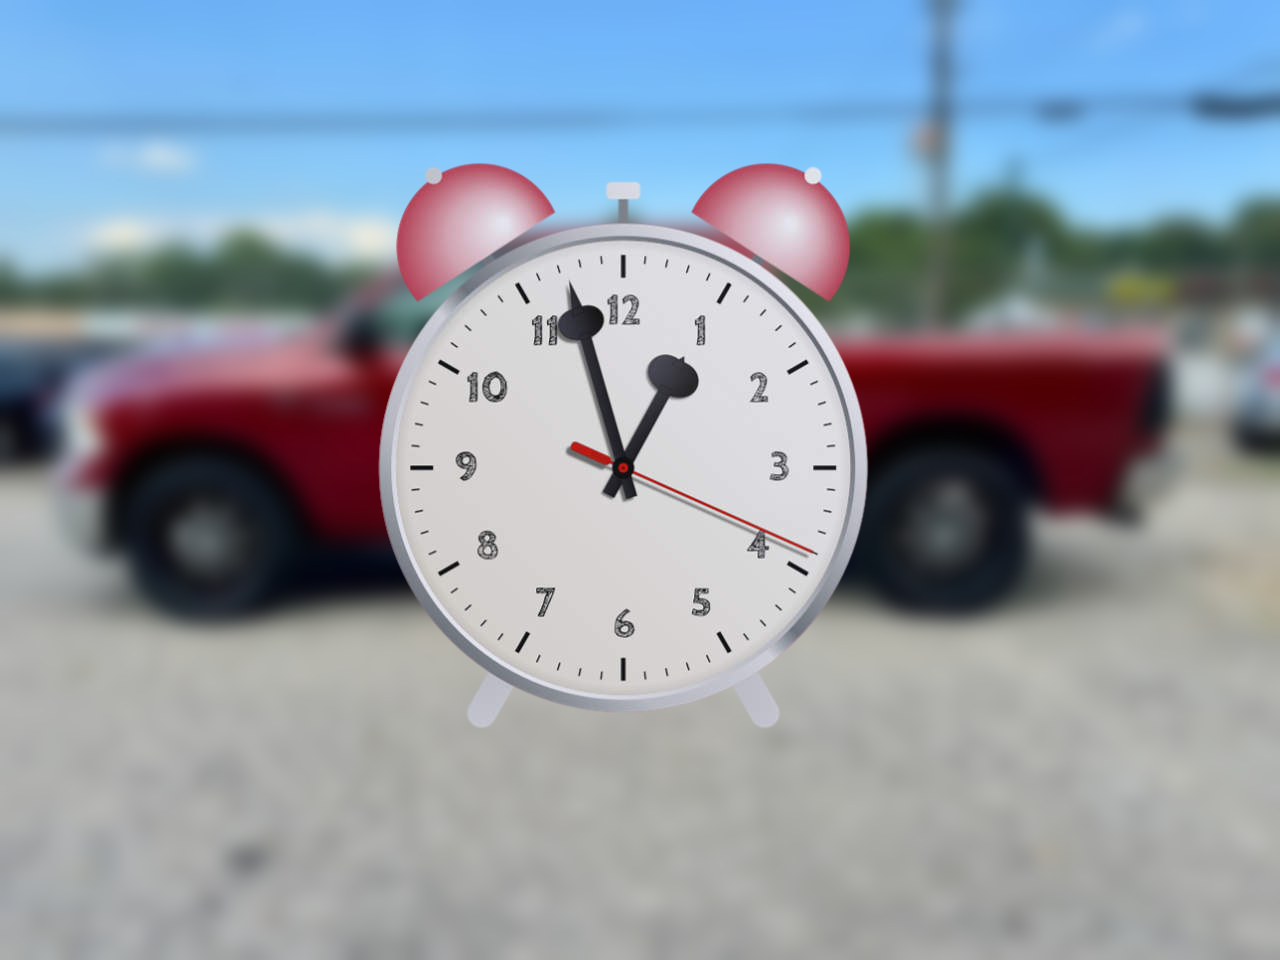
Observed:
{"hour": 12, "minute": 57, "second": 19}
